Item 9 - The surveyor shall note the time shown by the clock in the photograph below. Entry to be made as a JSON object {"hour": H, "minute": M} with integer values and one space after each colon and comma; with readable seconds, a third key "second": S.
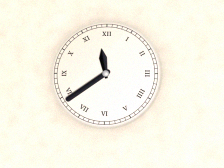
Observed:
{"hour": 11, "minute": 39}
